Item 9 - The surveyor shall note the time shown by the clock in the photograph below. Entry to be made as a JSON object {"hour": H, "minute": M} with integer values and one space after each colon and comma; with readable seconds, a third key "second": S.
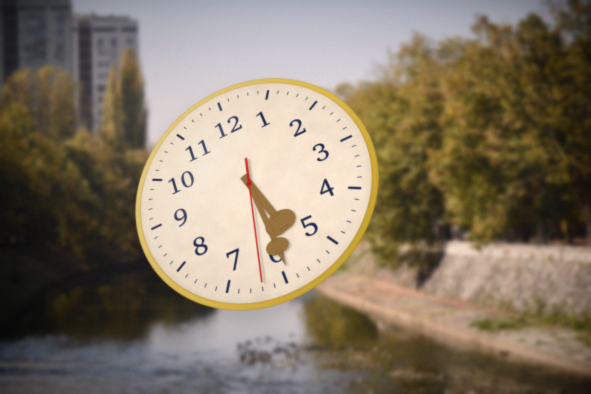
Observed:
{"hour": 5, "minute": 29, "second": 32}
